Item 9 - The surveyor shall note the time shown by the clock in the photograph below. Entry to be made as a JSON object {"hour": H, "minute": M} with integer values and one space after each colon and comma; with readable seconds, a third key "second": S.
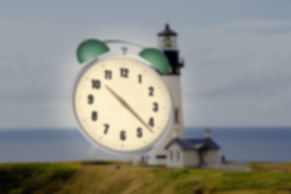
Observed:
{"hour": 10, "minute": 22}
